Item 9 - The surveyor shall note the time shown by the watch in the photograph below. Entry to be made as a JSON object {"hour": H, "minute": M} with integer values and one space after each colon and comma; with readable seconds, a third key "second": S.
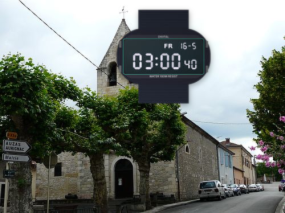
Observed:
{"hour": 3, "minute": 0, "second": 40}
